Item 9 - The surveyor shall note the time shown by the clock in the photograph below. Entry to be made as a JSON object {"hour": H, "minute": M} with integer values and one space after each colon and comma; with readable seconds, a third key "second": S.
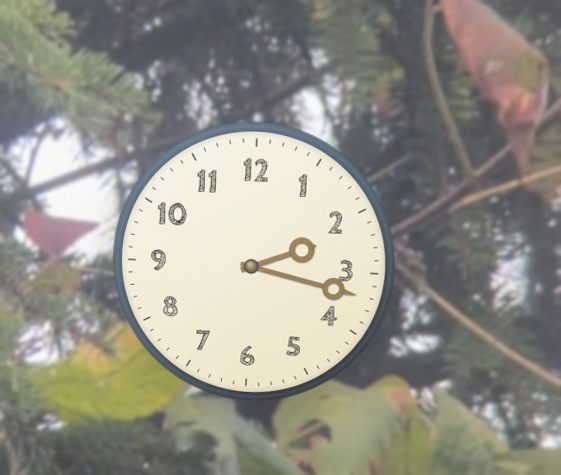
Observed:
{"hour": 2, "minute": 17}
